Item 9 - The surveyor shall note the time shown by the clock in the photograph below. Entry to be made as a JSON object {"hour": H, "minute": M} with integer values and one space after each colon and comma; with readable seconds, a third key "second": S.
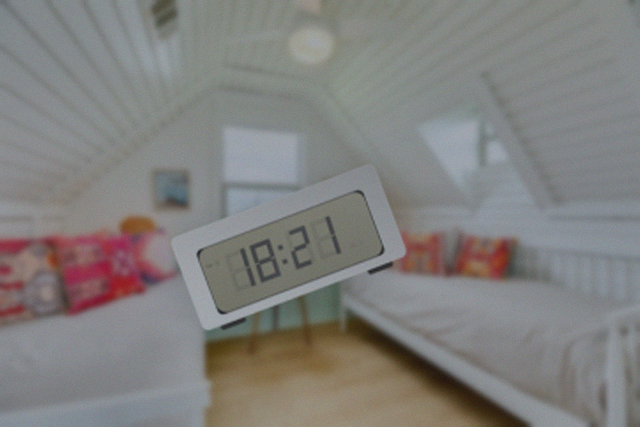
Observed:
{"hour": 18, "minute": 21}
